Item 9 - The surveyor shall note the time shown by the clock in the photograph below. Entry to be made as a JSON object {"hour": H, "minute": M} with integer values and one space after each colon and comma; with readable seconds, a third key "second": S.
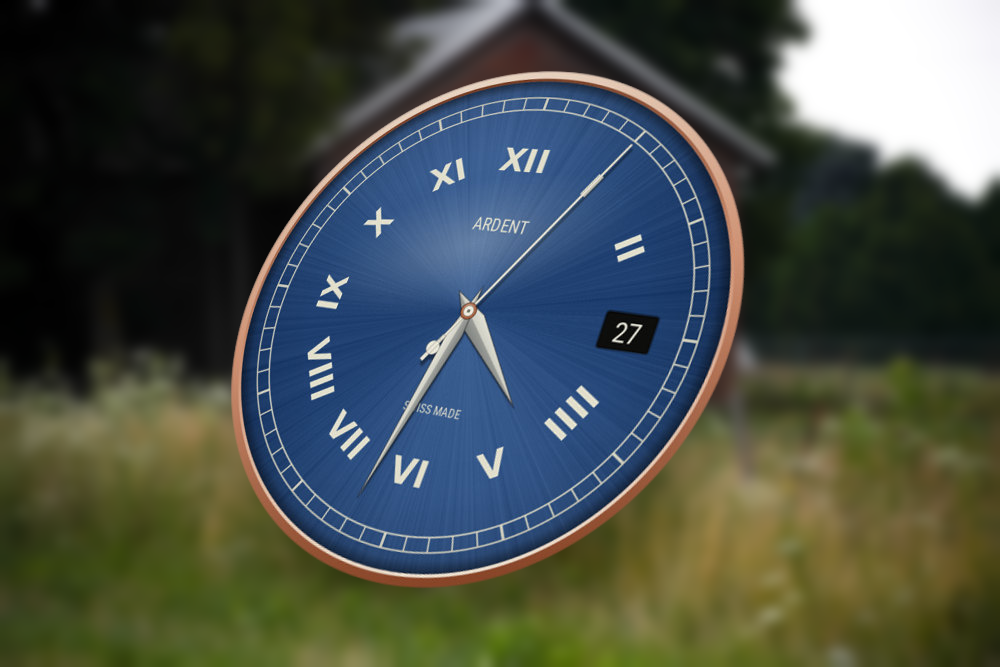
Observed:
{"hour": 4, "minute": 32, "second": 5}
